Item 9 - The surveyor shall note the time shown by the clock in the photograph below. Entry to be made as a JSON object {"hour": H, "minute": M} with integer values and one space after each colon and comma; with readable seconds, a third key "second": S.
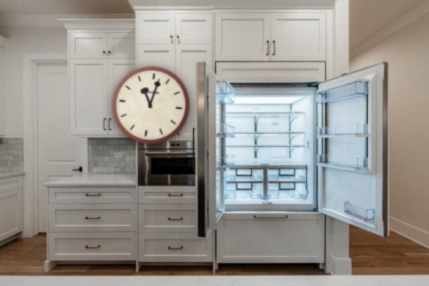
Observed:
{"hour": 11, "minute": 2}
